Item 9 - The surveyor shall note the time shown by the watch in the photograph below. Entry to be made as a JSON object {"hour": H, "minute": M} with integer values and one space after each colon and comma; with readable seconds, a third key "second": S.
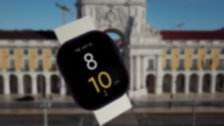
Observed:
{"hour": 8, "minute": 10}
